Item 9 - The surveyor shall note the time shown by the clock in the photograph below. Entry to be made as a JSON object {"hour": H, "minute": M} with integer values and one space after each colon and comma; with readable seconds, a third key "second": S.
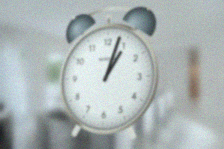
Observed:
{"hour": 1, "minute": 3}
